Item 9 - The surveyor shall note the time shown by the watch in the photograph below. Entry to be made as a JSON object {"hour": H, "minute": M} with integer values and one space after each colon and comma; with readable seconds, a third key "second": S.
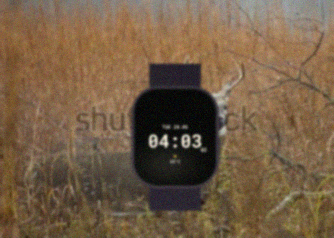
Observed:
{"hour": 4, "minute": 3}
